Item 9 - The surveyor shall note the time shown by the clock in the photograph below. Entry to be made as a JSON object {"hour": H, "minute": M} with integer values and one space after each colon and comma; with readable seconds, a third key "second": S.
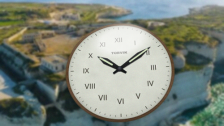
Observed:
{"hour": 10, "minute": 9}
